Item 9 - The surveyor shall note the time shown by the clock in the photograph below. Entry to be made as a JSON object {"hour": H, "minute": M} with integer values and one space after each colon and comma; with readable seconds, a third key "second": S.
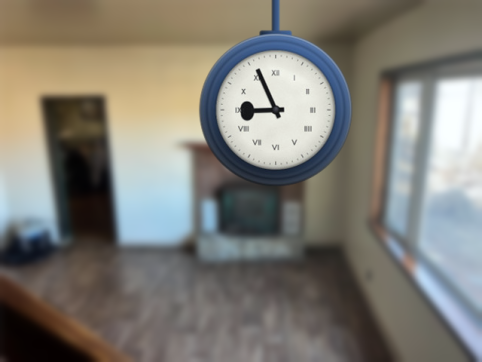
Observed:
{"hour": 8, "minute": 56}
